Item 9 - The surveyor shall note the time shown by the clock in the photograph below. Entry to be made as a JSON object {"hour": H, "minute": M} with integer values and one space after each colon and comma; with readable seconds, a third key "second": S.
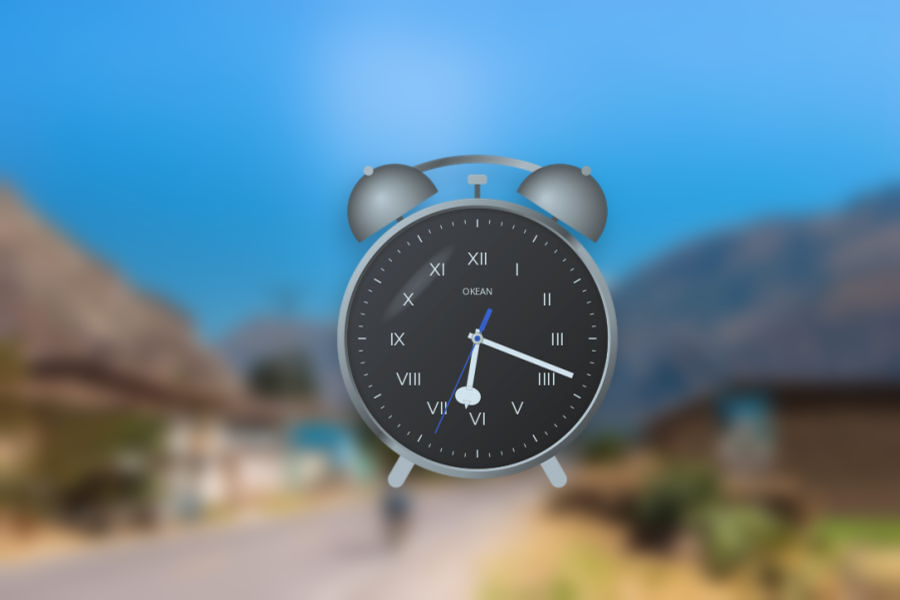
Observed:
{"hour": 6, "minute": 18, "second": 34}
